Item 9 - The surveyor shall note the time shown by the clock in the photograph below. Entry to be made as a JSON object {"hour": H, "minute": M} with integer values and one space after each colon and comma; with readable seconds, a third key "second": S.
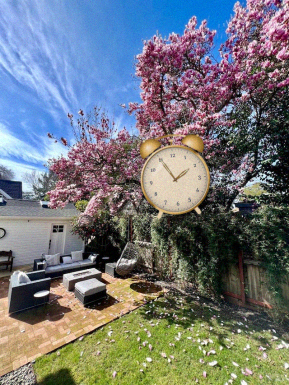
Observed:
{"hour": 1, "minute": 55}
